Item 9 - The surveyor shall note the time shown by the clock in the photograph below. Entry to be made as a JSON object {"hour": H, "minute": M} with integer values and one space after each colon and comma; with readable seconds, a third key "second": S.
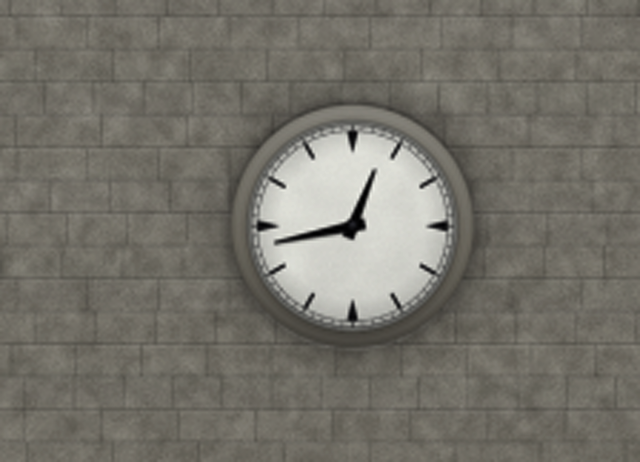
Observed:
{"hour": 12, "minute": 43}
